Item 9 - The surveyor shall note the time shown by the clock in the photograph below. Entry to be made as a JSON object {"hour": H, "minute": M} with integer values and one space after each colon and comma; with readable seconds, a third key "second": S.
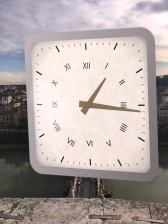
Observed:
{"hour": 1, "minute": 16}
